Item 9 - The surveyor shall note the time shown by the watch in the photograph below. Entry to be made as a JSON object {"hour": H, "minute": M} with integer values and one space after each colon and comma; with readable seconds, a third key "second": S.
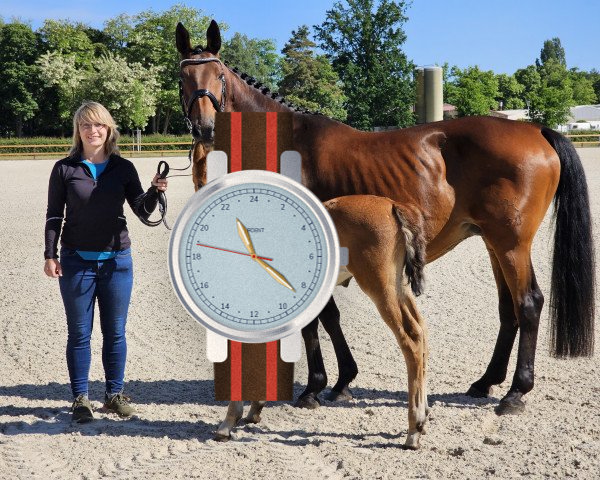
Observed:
{"hour": 22, "minute": 21, "second": 47}
